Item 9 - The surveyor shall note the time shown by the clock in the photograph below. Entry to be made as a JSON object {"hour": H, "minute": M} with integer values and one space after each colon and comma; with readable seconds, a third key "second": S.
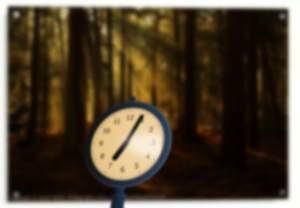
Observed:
{"hour": 7, "minute": 4}
